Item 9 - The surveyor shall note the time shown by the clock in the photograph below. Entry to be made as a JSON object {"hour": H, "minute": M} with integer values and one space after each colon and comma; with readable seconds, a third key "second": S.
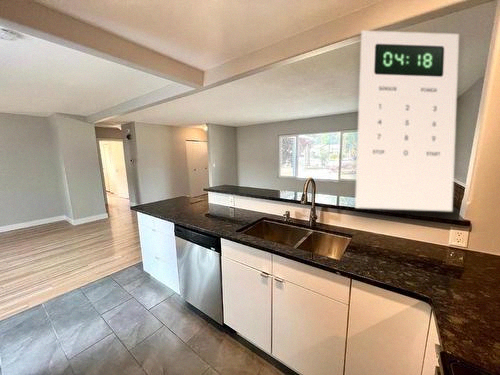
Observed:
{"hour": 4, "minute": 18}
